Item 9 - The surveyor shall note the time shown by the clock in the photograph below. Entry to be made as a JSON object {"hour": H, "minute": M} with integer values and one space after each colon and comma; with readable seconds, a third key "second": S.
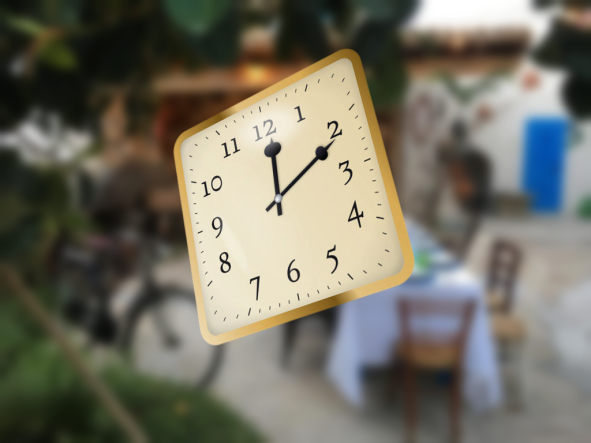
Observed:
{"hour": 12, "minute": 11}
